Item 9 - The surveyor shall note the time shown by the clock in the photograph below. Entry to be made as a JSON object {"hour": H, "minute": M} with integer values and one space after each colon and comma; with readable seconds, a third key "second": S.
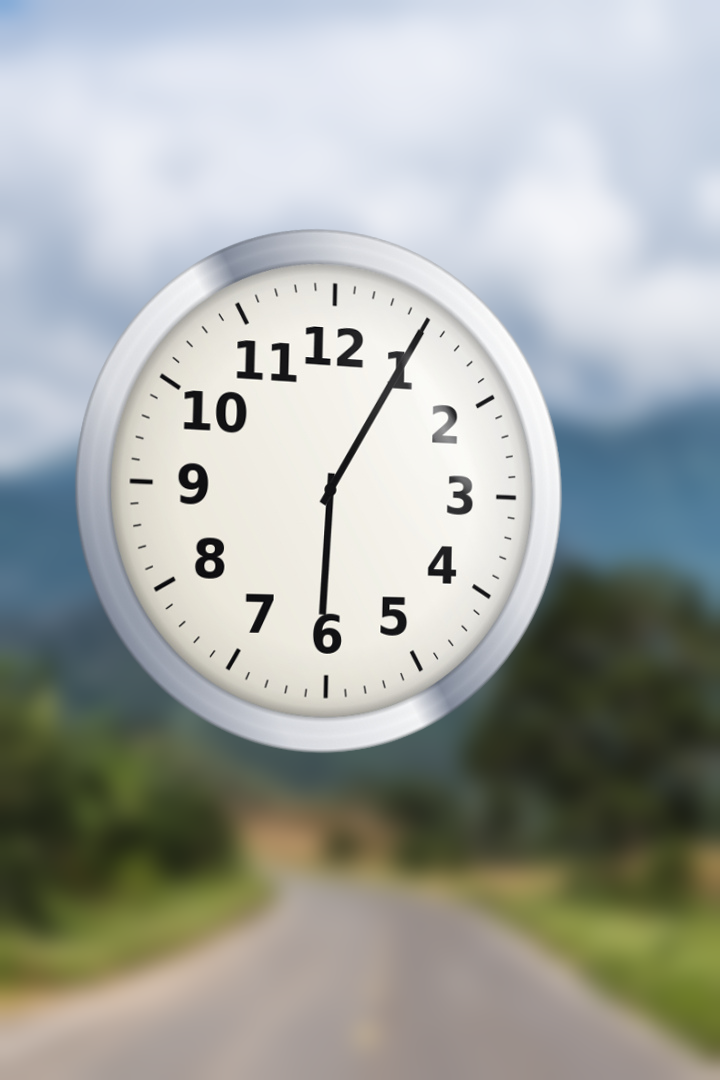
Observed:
{"hour": 6, "minute": 5}
